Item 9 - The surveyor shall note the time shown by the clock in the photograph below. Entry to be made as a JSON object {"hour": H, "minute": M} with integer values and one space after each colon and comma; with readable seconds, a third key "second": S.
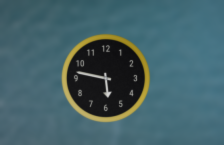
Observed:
{"hour": 5, "minute": 47}
